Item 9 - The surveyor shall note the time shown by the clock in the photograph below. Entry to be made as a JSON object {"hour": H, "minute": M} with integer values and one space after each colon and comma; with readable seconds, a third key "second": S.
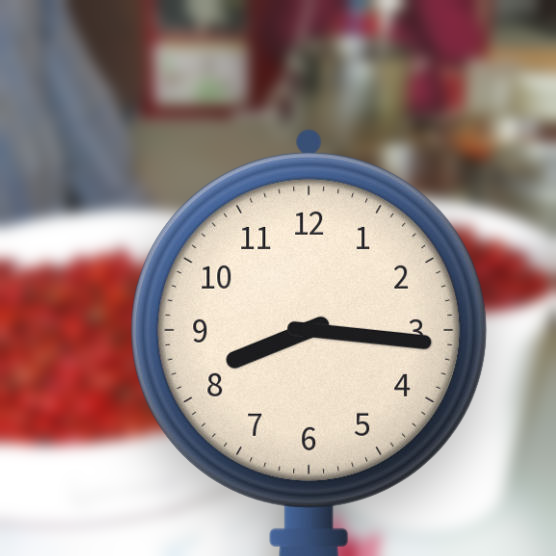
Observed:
{"hour": 8, "minute": 16}
